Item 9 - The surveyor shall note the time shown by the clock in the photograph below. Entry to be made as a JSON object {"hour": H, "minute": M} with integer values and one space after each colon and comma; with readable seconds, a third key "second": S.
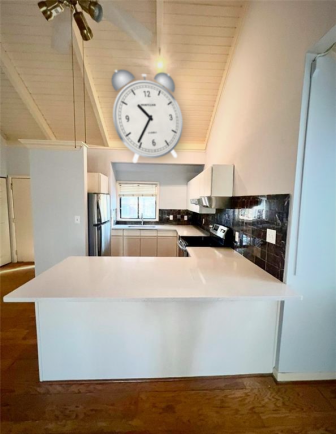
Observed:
{"hour": 10, "minute": 36}
